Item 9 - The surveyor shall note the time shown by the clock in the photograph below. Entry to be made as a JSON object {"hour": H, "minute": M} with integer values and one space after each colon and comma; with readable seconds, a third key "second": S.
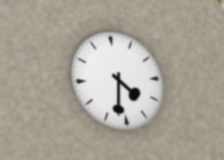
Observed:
{"hour": 4, "minute": 32}
